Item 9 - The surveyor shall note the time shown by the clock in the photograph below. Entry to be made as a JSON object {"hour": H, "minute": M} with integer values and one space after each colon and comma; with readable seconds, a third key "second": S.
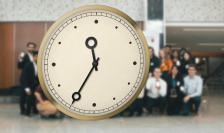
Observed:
{"hour": 11, "minute": 35}
